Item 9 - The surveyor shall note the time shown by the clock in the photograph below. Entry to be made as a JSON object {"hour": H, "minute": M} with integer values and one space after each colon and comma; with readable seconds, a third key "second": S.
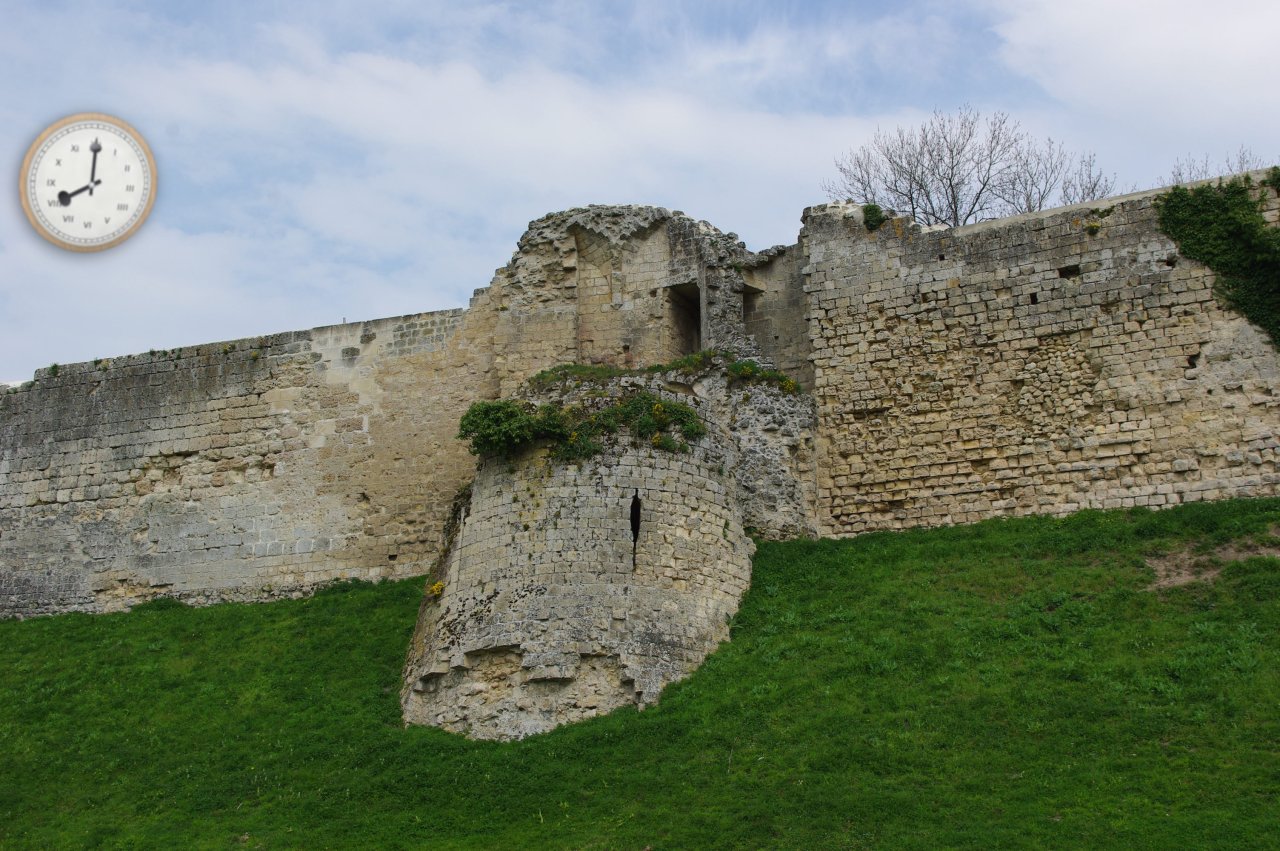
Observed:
{"hour": 8, "minute": 0}
